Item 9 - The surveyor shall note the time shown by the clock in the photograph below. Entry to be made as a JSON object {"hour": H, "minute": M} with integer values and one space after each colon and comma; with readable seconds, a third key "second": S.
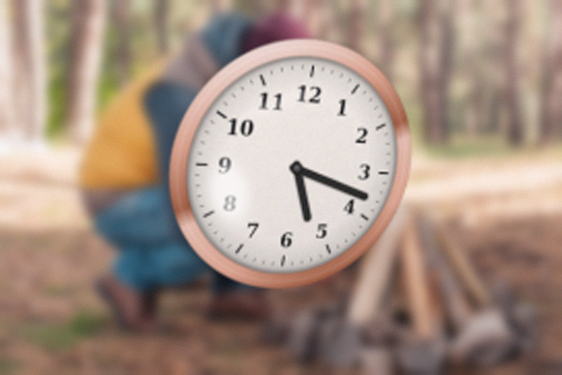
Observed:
{"hour": 5, "minute": 18}
